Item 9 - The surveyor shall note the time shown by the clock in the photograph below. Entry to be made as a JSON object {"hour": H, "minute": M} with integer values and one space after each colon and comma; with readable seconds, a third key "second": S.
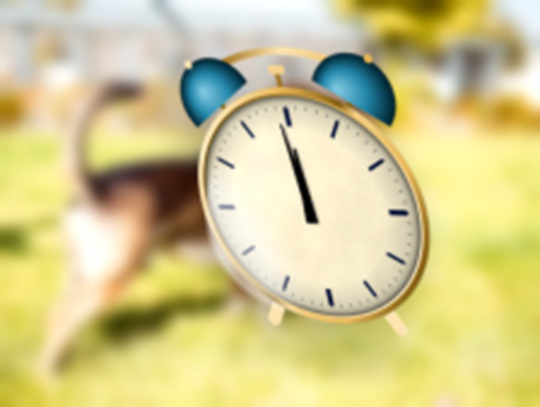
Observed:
{"hour": 11, "minute": 59}
